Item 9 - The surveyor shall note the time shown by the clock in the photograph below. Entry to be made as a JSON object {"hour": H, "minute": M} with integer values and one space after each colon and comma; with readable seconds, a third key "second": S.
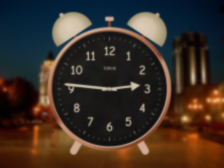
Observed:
{"hour": 2, "minute": 46}
